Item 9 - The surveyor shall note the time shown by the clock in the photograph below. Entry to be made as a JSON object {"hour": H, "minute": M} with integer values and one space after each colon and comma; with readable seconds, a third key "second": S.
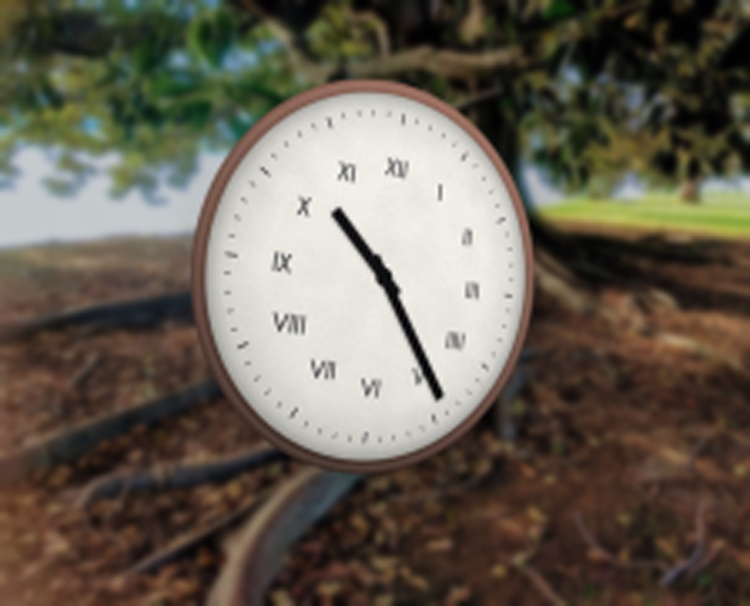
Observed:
{"hour": 10, "minute": 24}
